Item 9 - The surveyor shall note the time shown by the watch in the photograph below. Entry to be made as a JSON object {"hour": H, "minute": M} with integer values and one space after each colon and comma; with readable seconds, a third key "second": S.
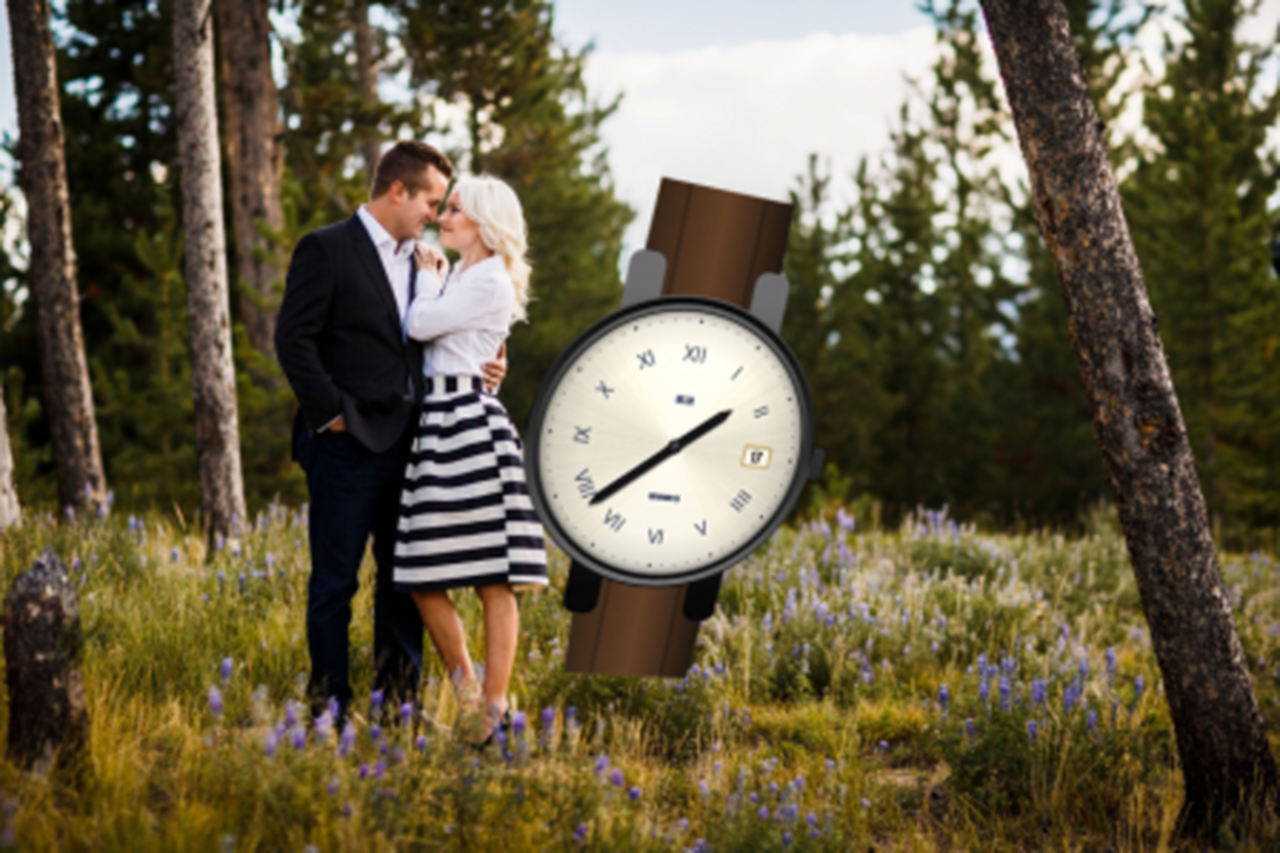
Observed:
{"hour": 1, "minute": 38}
